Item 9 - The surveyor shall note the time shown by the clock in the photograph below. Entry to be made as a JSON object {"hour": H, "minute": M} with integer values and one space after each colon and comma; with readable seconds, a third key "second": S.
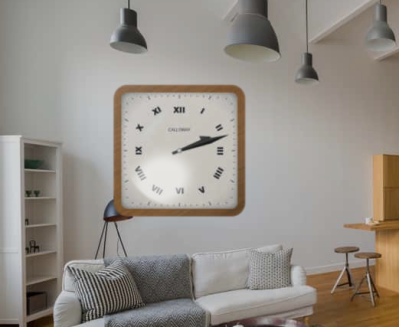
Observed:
{"hour": 2, "minute": 12}
